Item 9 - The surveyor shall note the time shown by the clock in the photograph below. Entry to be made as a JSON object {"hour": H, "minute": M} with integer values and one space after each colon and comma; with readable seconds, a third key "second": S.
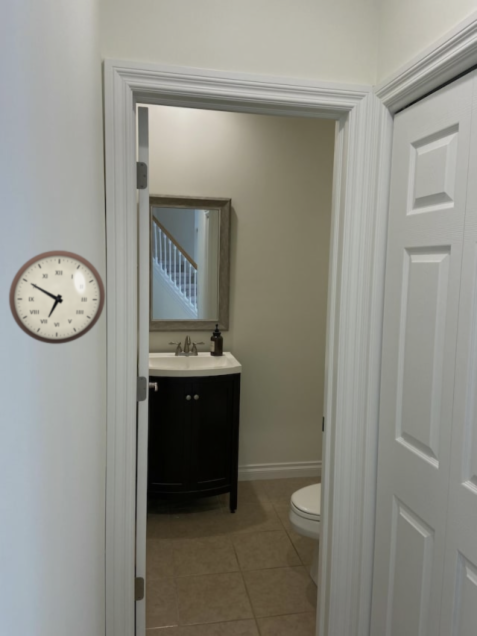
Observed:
{"hour": 6, "minute": 50}
